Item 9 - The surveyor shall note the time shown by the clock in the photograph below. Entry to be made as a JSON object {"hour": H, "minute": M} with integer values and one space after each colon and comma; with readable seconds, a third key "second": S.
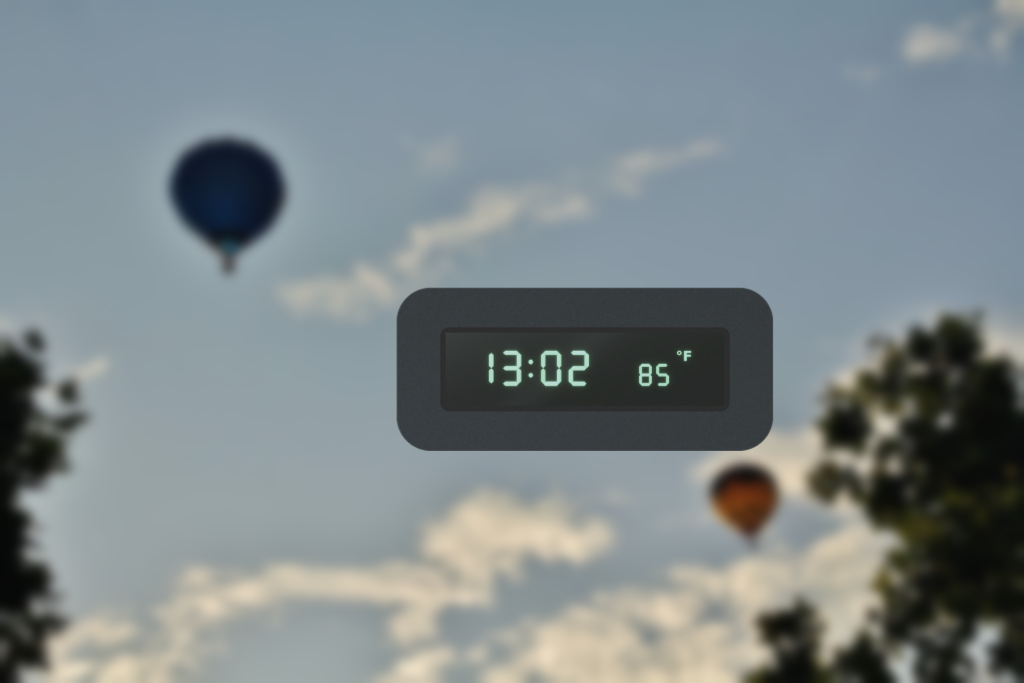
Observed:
{"hour": 13, "minute": 2}
